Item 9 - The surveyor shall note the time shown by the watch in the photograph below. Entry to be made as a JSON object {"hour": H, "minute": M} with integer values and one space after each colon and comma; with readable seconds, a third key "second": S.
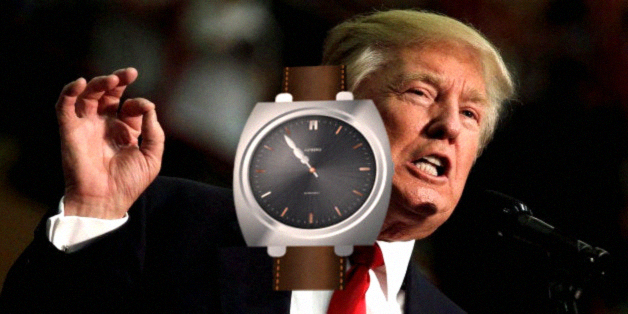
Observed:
{"hour": 10, "minute": 54}
